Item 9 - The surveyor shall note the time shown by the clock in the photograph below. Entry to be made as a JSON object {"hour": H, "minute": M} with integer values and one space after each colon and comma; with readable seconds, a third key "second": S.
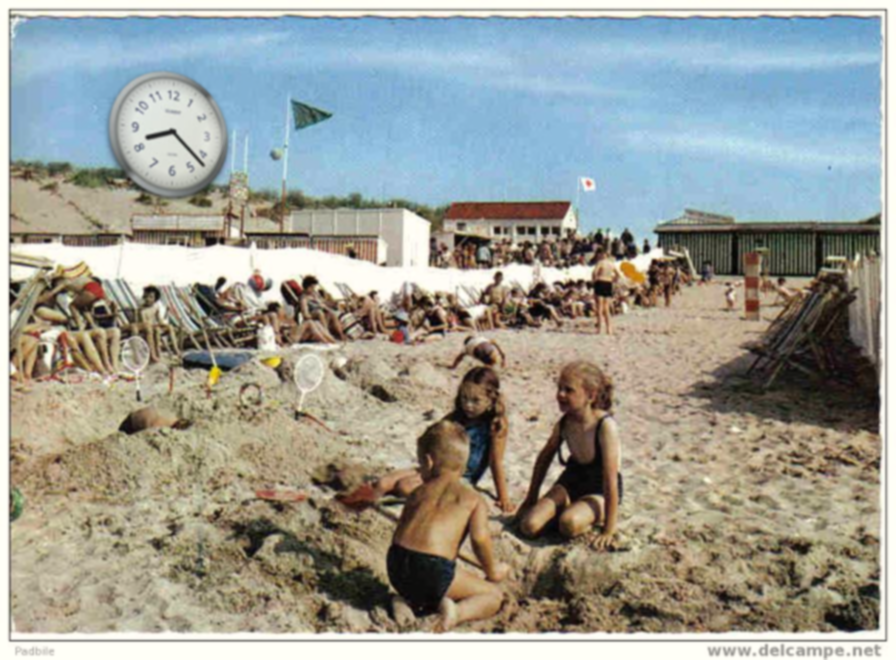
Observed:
{"hour": 8, "minute": 22}
